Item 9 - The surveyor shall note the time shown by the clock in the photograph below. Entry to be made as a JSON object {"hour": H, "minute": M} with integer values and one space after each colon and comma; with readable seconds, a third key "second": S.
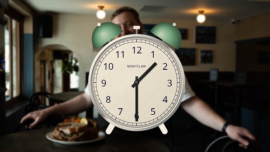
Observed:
{"hour": 1, "minute": 30}
